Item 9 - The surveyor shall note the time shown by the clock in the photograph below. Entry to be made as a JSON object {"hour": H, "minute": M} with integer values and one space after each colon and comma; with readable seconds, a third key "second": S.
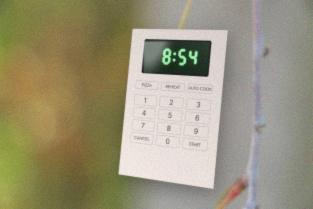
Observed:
{"hour": 8, "minute": 54}
